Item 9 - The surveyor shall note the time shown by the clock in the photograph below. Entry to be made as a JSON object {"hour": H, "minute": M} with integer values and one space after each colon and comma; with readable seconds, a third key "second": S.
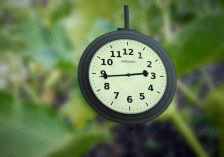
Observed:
{"hour": 2, "minute": 44}
